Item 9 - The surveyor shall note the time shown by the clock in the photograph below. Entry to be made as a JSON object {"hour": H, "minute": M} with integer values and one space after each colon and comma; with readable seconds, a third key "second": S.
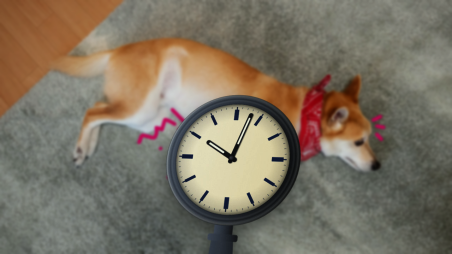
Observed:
{"hour": 10, "minute": 3}
